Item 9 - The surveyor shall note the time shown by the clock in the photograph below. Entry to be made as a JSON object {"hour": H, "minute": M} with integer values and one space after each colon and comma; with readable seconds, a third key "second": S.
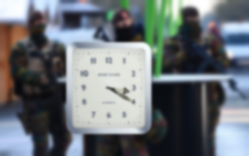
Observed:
{"hour": 3, "minute": 20}
